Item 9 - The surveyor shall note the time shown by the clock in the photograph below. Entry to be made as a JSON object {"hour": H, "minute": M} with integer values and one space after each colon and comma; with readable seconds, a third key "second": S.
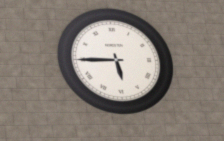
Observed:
{"hour": 5, "minute": 45}
